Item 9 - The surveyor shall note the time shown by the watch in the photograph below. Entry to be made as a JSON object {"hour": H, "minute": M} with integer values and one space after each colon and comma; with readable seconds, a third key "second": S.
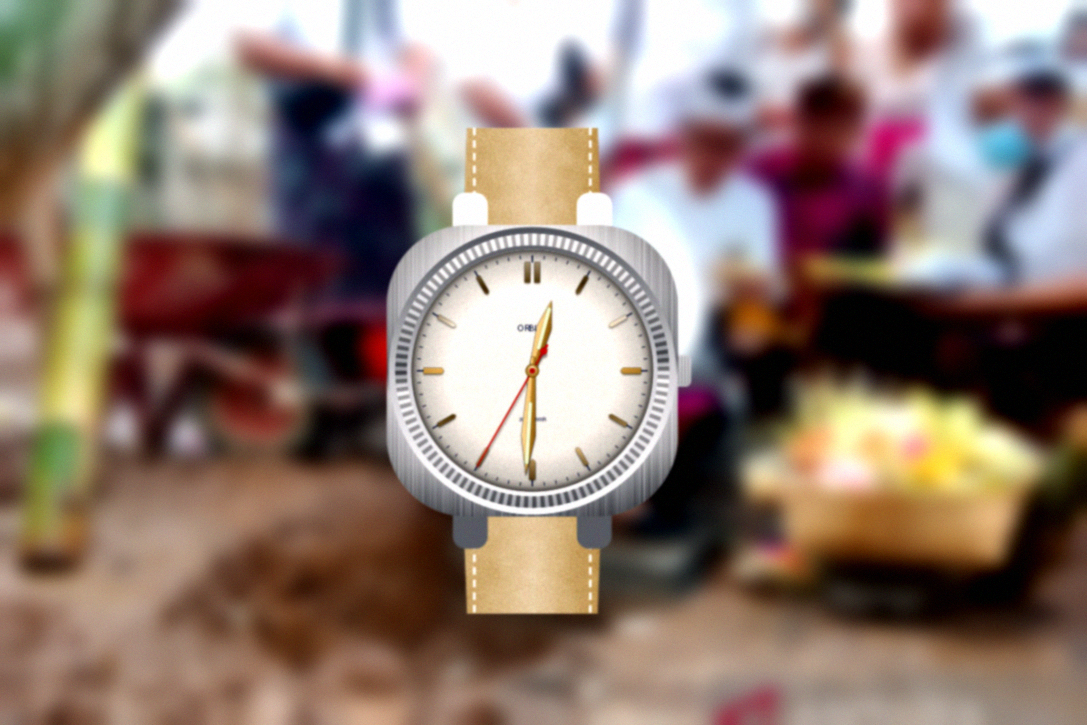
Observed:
{"hour": 12, "minute": 30, "second": 35}
